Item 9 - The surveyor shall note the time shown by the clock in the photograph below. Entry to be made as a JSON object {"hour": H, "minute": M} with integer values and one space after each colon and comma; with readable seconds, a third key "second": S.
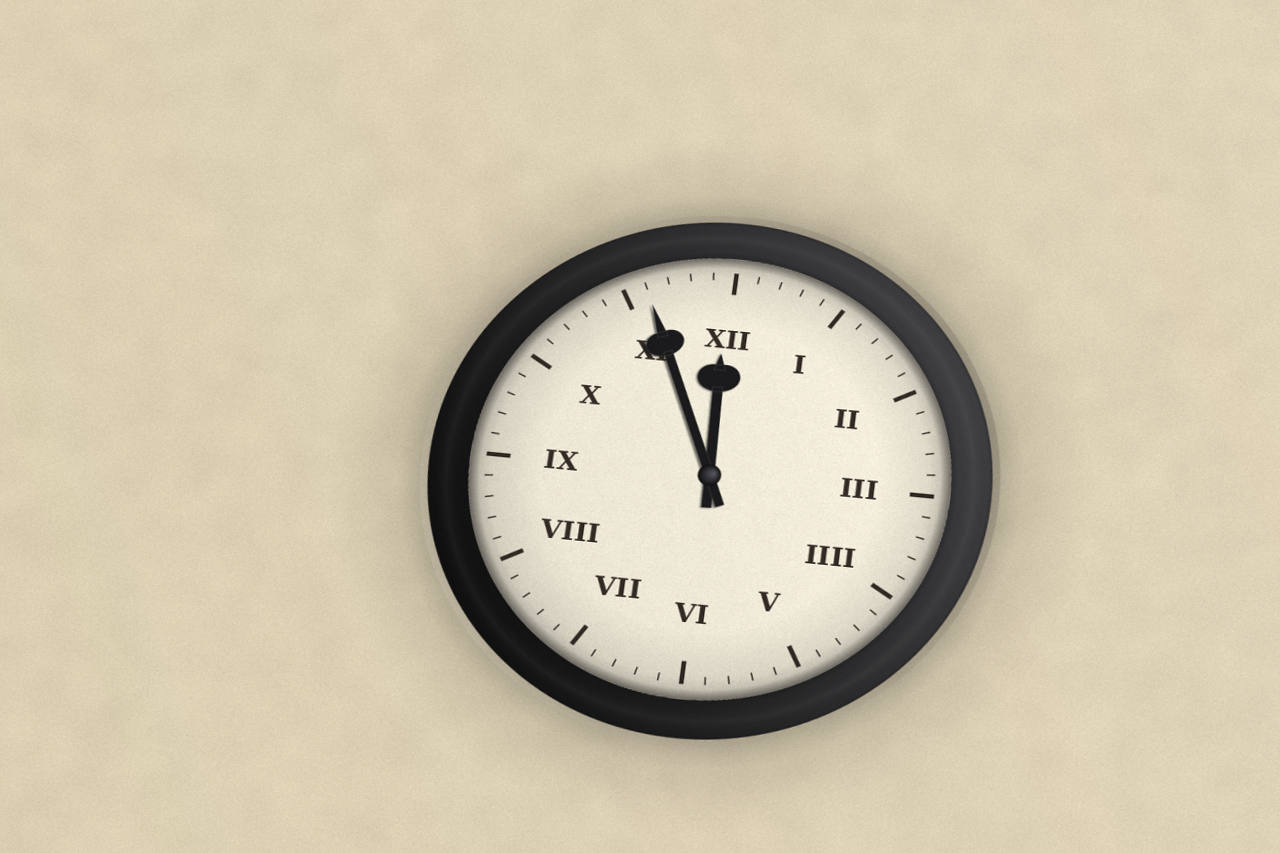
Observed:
{"hour": 11, "minute": 56}
